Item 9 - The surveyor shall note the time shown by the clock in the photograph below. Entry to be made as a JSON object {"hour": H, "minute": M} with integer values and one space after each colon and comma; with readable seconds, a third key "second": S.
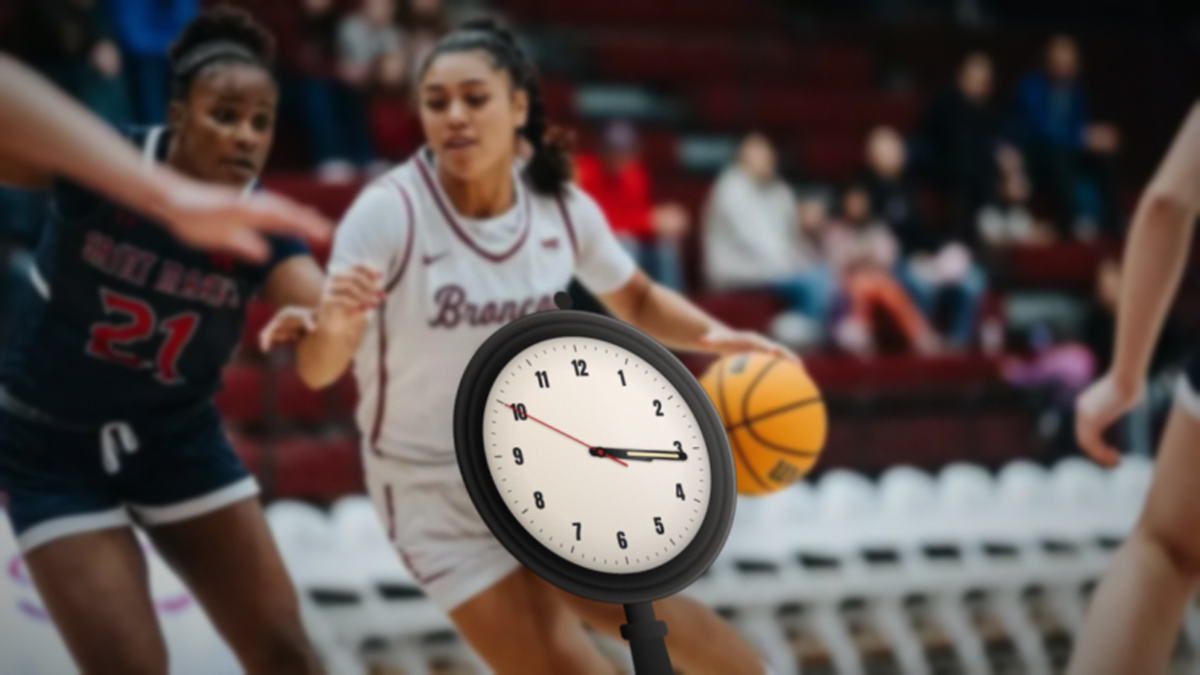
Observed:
{"hour": 3, "minute": 15, "second": 50}
